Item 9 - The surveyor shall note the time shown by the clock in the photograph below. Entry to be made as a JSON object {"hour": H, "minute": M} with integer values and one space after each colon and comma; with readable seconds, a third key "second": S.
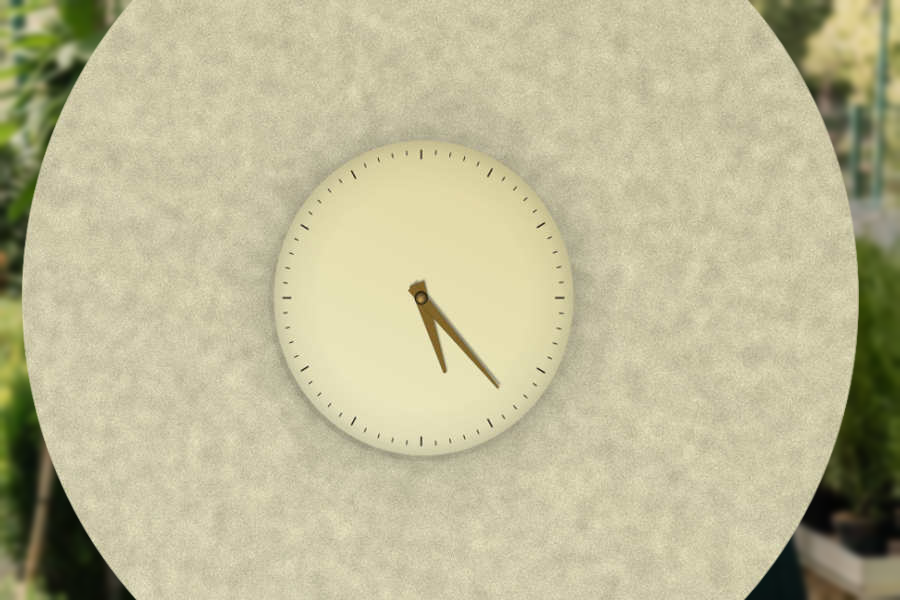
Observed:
{"hour": 5, "minute": 23}
